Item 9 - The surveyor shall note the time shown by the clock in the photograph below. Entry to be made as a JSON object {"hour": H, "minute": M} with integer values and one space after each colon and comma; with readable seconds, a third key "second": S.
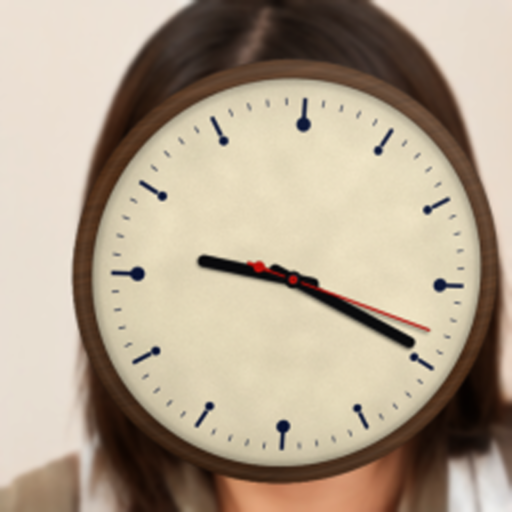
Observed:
{"hour": 9, "minute": 19, "second": 18}
